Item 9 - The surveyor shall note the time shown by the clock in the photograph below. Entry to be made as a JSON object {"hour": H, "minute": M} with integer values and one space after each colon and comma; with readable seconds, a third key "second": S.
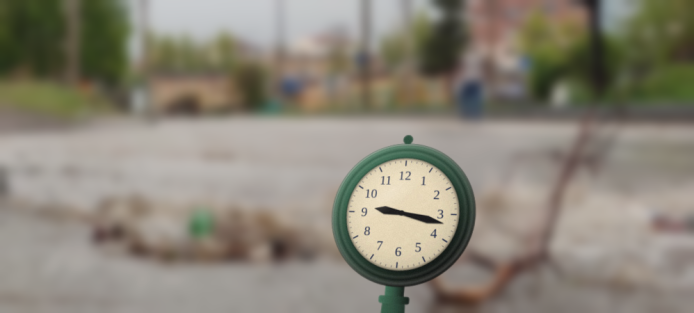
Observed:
{"hour": 9, "minute": 17}
